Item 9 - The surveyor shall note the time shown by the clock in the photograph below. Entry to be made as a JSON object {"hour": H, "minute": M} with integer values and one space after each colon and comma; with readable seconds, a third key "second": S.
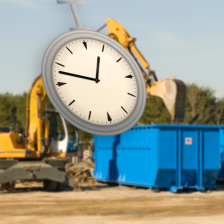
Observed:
{"hour": 12, "minute": 48}
